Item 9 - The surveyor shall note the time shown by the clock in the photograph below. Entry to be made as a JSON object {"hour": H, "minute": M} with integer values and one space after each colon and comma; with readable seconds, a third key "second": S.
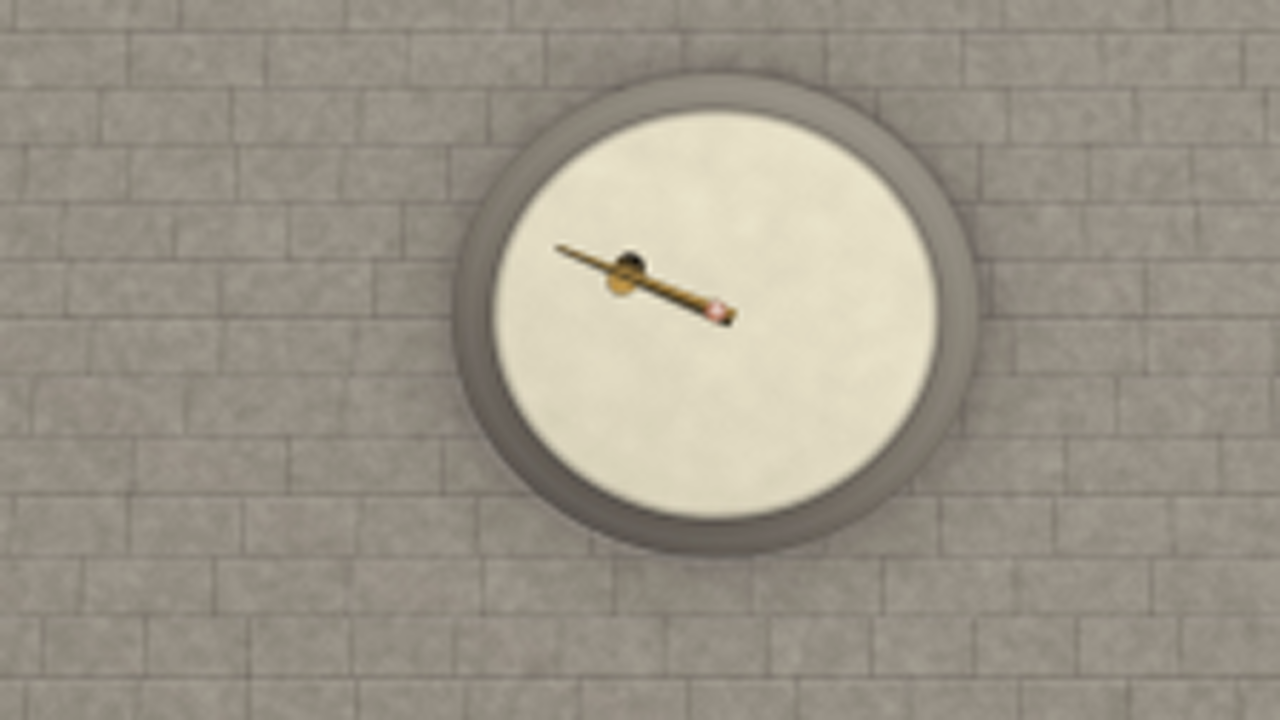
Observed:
{"hour": 9, "minute": 49}
